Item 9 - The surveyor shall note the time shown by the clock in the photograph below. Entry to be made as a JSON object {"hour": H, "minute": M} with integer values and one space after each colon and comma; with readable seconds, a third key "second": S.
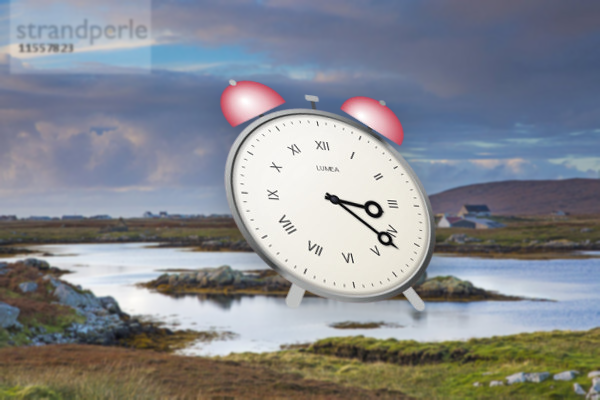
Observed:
{"hour": 3, "minute": 22}
